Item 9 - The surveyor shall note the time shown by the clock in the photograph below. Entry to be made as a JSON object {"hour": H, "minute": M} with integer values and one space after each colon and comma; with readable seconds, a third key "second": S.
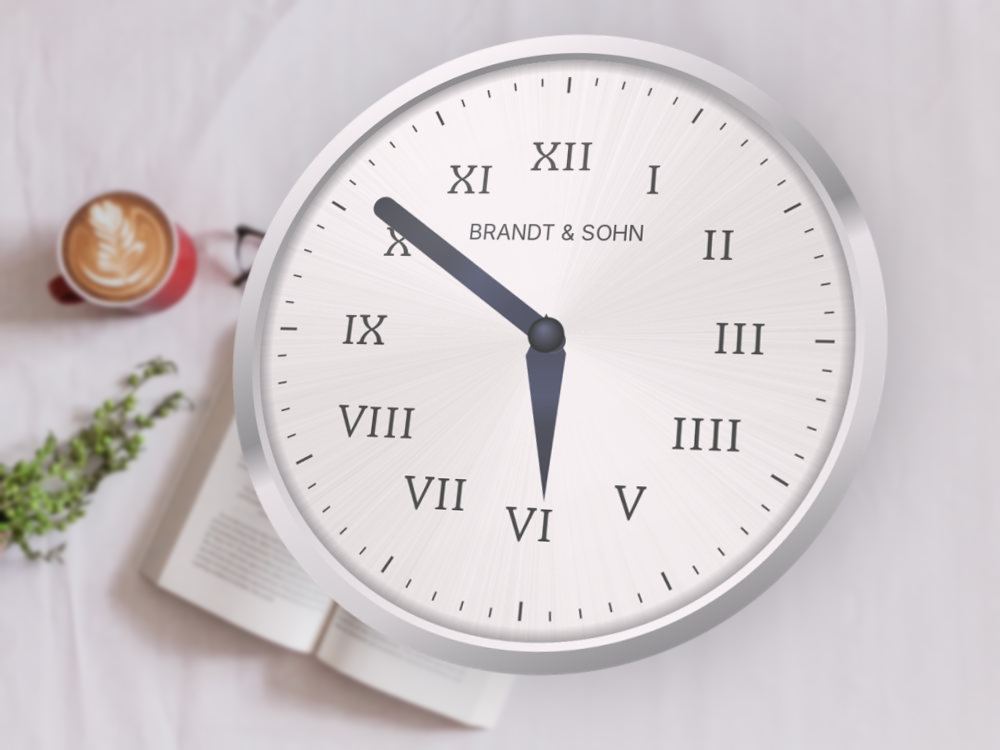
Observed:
{"hour": 5, "minute": 51}
